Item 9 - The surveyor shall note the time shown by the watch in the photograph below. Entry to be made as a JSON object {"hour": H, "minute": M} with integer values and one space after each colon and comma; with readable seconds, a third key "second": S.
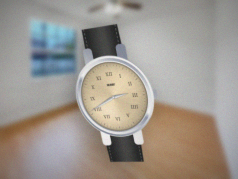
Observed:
{"hour": 2, "minute": 41}
